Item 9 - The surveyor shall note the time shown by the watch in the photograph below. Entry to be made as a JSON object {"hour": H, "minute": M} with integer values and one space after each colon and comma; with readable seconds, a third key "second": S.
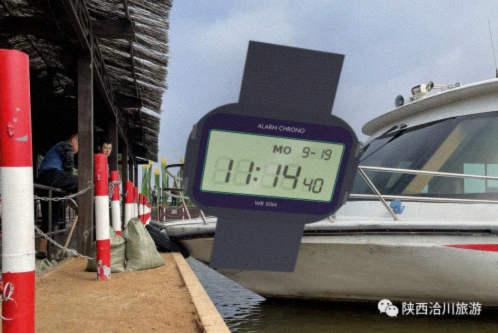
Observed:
{"hour": 11, "minute": 14, "second": 40}
